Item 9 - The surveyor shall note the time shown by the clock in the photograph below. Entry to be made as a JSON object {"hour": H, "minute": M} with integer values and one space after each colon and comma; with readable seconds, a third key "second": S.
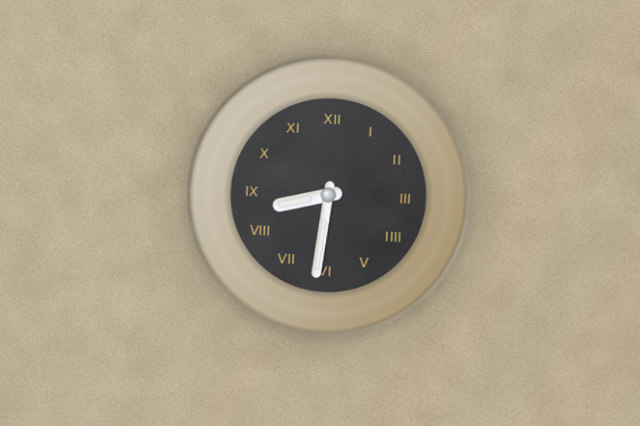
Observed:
{"hour": 8, "minute": 31}
